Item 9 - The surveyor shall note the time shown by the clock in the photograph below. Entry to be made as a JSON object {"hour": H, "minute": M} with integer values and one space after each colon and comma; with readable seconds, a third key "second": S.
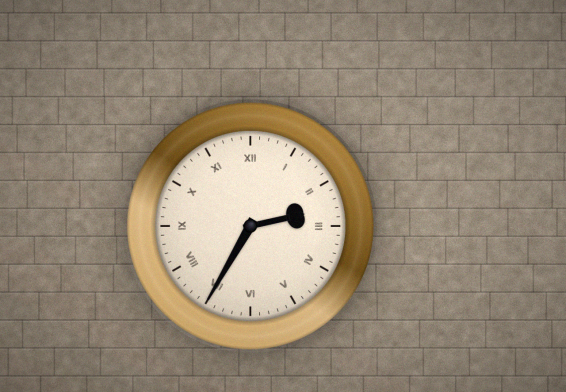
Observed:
{"hour": 2, "minute": 35}
